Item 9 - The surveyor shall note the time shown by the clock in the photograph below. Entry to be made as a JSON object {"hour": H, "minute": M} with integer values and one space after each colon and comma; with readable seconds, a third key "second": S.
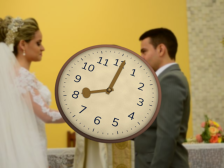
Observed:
{"hour": 8, "minute": 1}
